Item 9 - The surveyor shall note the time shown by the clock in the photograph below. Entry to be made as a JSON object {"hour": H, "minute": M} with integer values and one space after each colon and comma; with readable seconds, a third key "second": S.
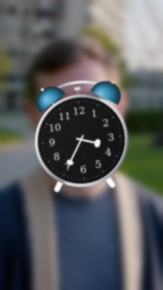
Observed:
{"hour": 3, "minute": 35}
